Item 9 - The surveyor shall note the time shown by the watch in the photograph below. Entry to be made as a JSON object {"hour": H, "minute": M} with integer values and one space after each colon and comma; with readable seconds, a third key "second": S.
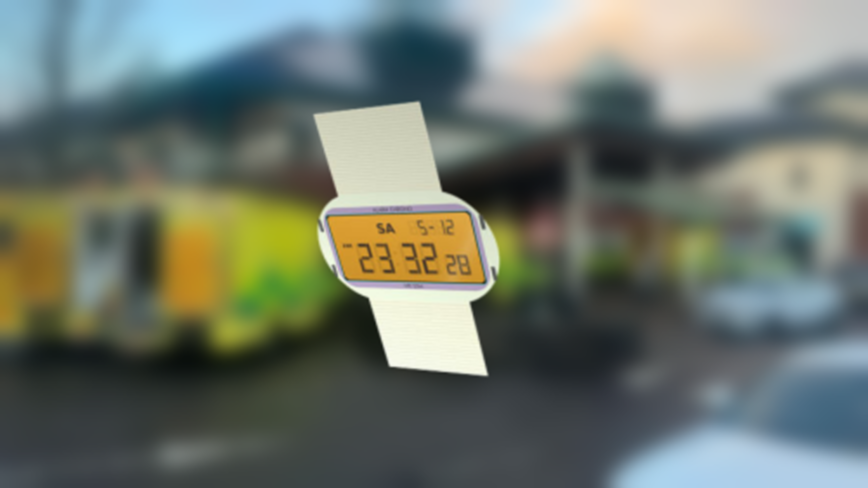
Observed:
{"hour": 23, "minute": 32, "second": 28}
